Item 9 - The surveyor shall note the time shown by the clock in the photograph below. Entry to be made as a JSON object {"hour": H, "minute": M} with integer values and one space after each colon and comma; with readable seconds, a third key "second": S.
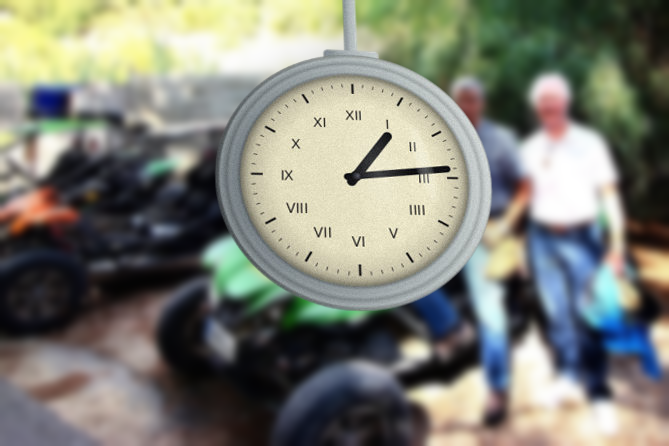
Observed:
{"hour": 1, "minute": 14}
